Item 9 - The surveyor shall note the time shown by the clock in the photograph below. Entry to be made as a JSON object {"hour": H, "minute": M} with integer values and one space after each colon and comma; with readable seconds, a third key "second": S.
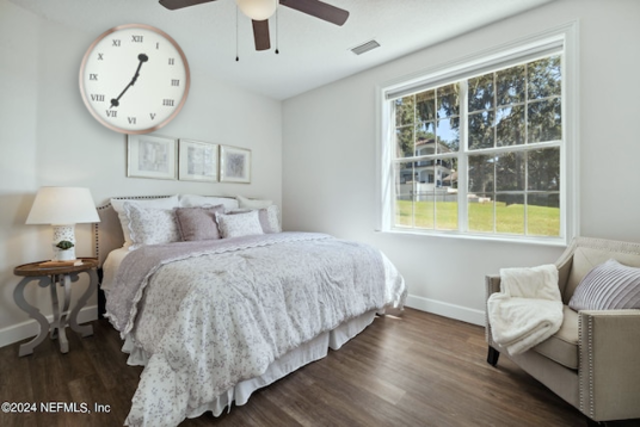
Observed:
{"hour": 12, "minute": 36}
